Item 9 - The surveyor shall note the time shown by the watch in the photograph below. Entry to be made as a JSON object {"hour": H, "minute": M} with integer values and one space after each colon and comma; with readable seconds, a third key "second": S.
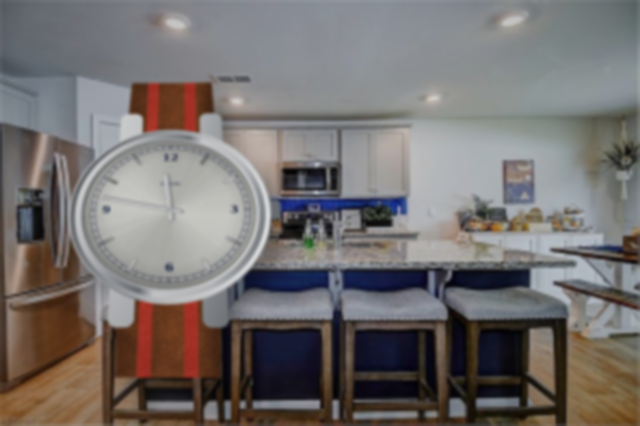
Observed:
{"hour": 11, "minute": 47}
